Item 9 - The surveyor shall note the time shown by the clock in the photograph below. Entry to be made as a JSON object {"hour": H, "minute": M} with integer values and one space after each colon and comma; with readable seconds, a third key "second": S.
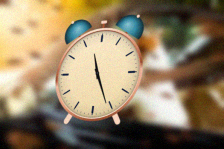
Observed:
{"hour": 11, "minute": 26}
